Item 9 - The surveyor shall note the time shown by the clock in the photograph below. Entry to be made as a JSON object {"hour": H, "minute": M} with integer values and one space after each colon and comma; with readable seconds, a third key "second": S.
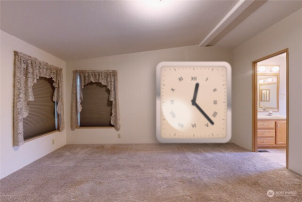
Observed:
{"hour": 12, "minute": 23}
